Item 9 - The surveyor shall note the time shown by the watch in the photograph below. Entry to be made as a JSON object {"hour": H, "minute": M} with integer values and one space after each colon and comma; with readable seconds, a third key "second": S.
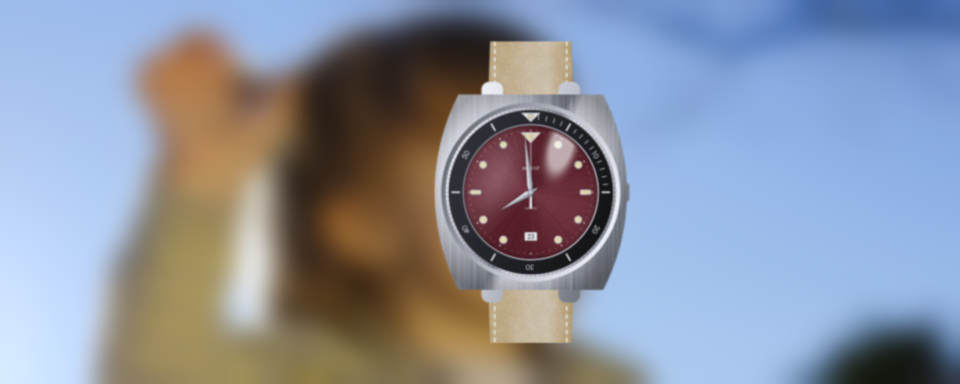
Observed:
{"hour": 7, "minute": 59, "second": 0}
